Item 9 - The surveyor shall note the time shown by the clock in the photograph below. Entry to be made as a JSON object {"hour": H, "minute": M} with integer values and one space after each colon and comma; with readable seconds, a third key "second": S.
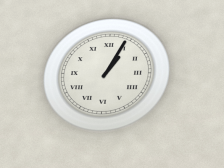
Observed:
{"hour": 1, "minute": 4}
